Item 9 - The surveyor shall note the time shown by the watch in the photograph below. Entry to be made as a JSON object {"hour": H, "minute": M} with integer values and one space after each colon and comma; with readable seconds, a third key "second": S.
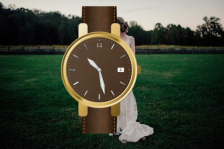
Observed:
{"hour": 10, "minute": 28}
